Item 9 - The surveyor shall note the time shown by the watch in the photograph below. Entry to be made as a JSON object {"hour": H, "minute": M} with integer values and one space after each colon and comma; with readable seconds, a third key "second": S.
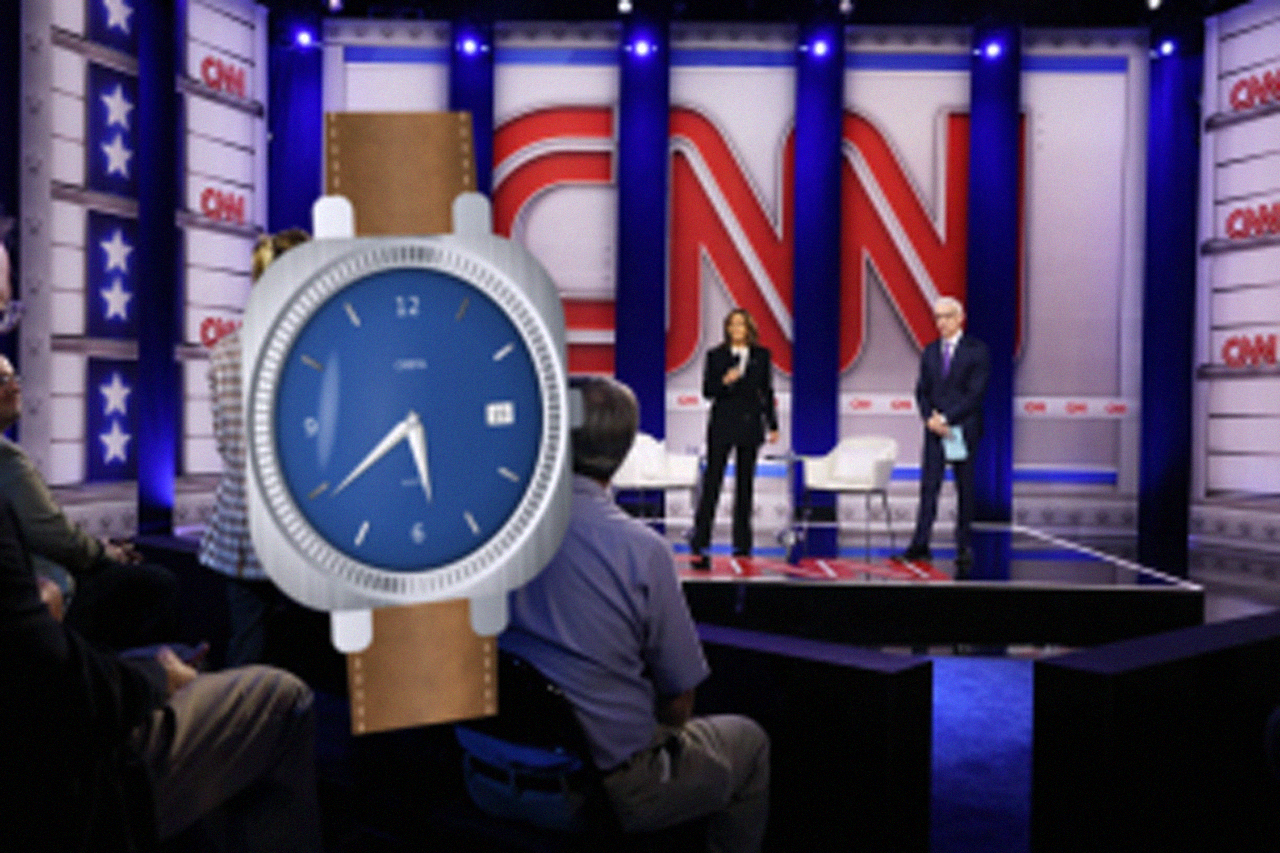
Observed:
{"hour": 5, "minute": 39}
